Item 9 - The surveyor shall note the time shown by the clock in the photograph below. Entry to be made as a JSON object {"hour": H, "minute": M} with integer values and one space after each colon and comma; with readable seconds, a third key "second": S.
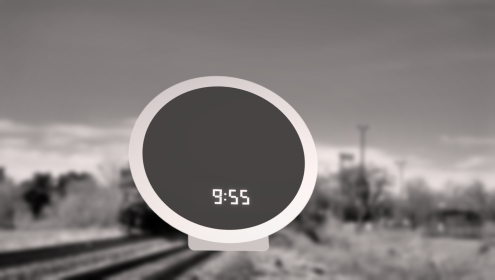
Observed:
{"hour": 9, "minute": 55}
